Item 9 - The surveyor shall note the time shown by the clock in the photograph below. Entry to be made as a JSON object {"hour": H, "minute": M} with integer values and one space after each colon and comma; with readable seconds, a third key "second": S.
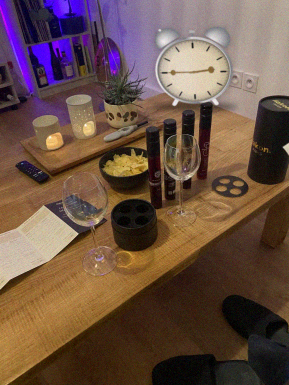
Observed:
{"hour": 2, "minute": 45}
